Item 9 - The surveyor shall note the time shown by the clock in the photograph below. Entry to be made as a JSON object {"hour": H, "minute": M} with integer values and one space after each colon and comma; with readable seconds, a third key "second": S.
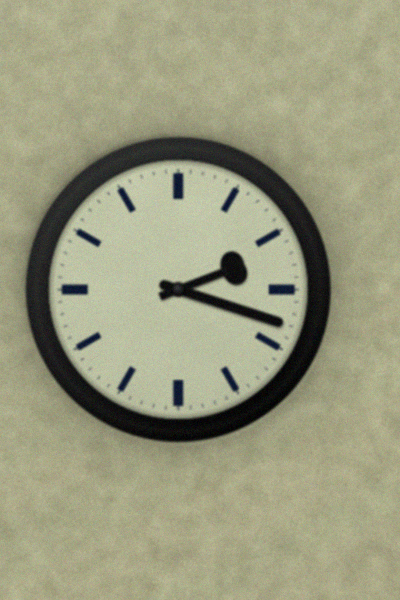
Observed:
{"hour": 2, "minute": 18}
